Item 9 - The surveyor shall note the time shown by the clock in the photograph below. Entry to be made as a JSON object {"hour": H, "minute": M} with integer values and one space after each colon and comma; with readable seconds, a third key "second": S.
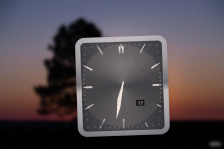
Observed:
{"hour": 6, "minute": 32}
